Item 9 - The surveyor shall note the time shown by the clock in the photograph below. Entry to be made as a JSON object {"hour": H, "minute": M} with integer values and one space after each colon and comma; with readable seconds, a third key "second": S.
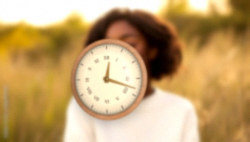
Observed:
{"hour": 12, "minute": 18}
